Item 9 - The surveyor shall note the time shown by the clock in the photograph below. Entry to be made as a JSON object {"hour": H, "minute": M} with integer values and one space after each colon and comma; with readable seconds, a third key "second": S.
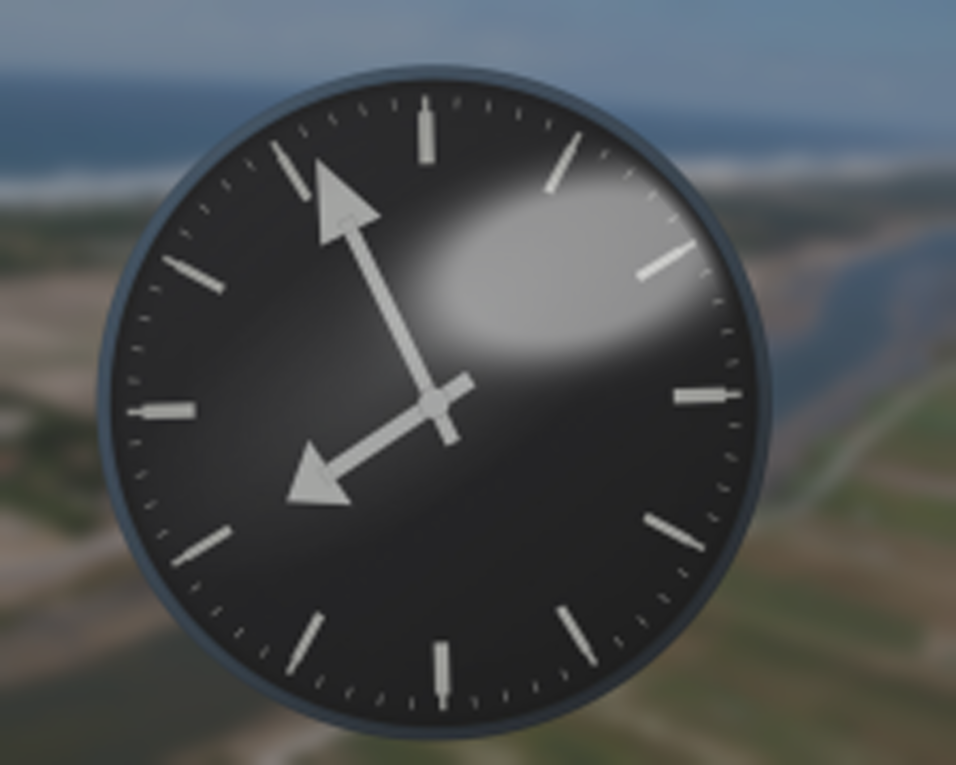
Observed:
{"hour": 7, "minute": 56}
